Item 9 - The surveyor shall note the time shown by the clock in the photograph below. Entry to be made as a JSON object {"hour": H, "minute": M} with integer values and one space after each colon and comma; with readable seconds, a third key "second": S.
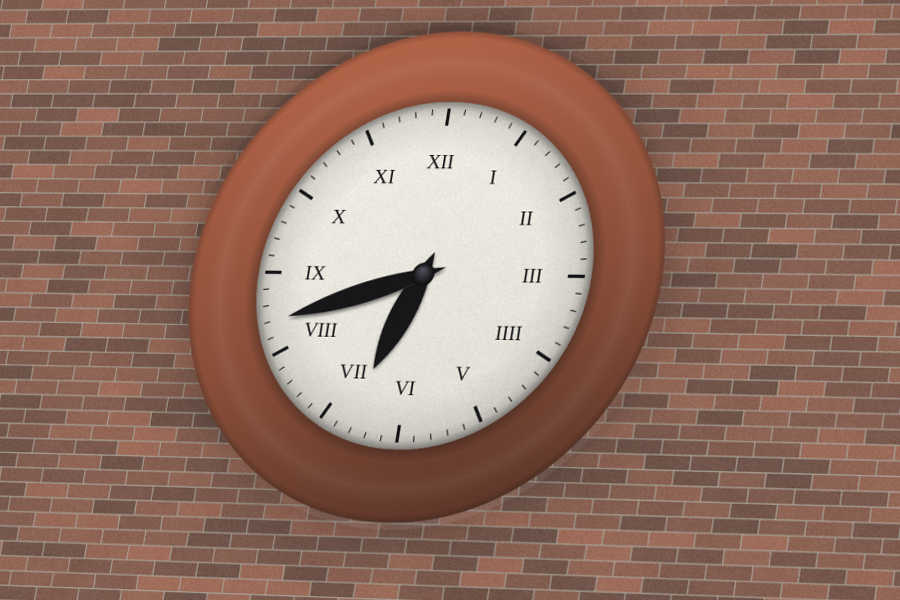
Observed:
{"hour": 6, "minute": 42}
